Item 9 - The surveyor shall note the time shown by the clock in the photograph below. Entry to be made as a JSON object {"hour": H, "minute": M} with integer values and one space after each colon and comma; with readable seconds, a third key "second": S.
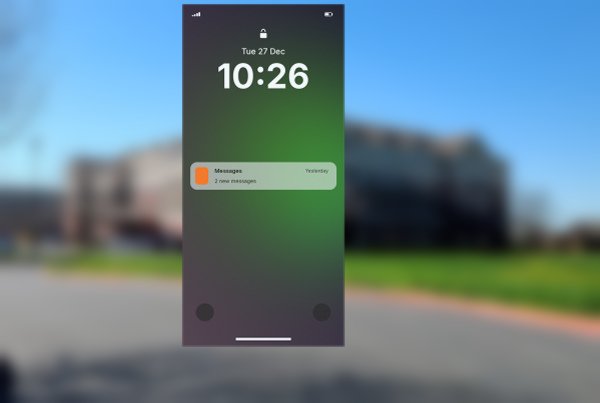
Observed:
{"hour": 10, "minute": 26}
